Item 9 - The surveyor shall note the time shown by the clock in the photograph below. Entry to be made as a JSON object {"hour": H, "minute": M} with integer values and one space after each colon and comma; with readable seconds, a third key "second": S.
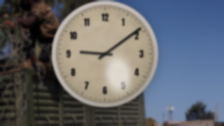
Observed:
{"hour": 9, "minute": 9}
